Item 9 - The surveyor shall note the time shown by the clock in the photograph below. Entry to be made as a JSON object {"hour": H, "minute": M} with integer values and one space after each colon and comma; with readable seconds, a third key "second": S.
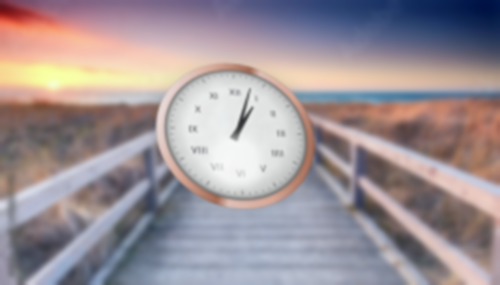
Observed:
{"hour": 1, "minute": 3}
